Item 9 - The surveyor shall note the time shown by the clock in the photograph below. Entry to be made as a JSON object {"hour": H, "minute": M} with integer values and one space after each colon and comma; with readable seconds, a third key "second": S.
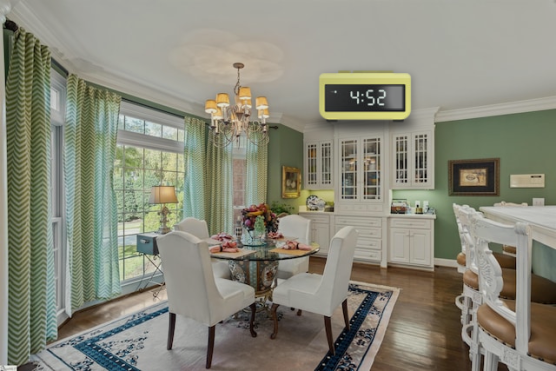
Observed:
{"hour": 4, "minute": 52}
